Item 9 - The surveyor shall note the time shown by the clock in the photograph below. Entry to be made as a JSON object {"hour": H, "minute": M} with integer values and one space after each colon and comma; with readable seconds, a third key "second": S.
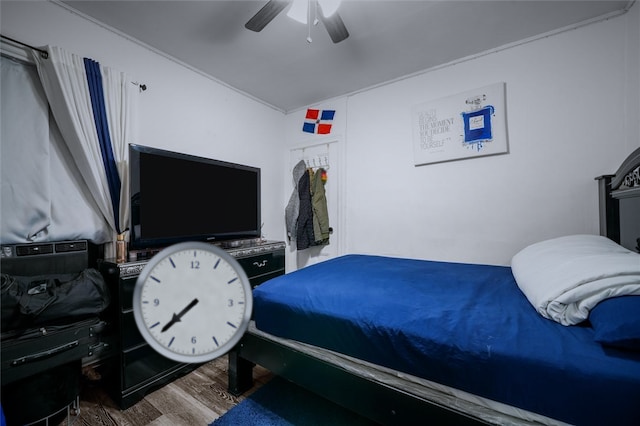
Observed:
{"hour": 7, "minute": 38}
